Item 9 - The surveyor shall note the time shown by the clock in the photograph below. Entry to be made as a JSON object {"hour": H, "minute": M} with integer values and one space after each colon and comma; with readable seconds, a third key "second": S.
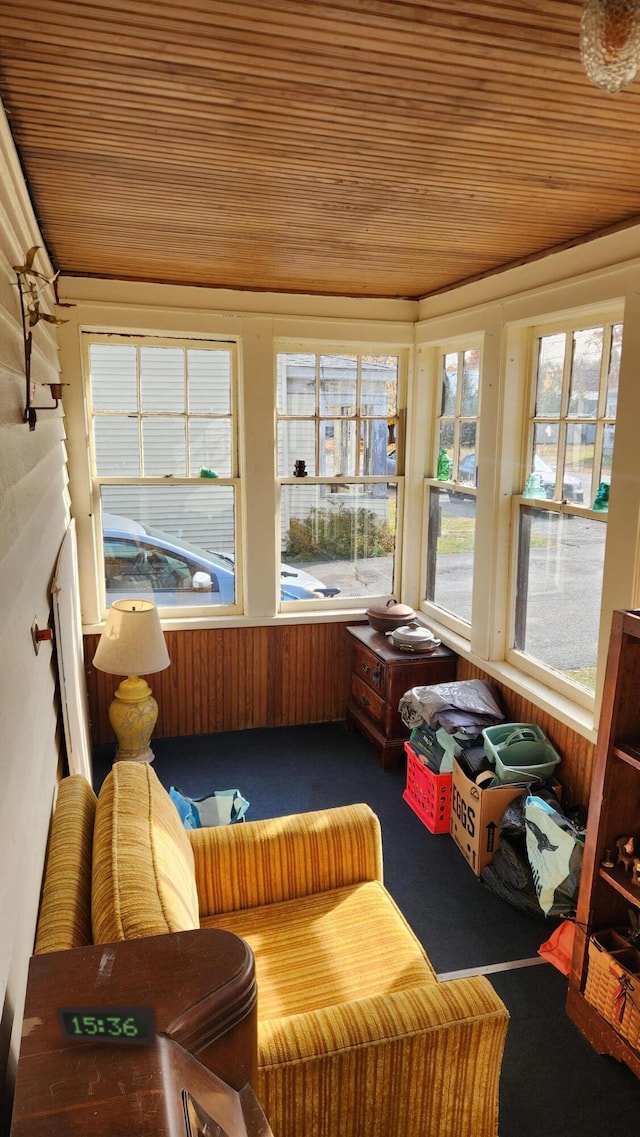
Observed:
{"hour": 15, "minute": 36}
